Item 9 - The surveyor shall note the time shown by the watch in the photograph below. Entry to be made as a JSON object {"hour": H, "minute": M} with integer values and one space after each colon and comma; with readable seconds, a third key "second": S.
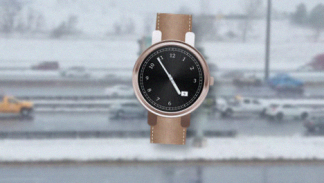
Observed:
{"hour": 4, "minute": 54}
